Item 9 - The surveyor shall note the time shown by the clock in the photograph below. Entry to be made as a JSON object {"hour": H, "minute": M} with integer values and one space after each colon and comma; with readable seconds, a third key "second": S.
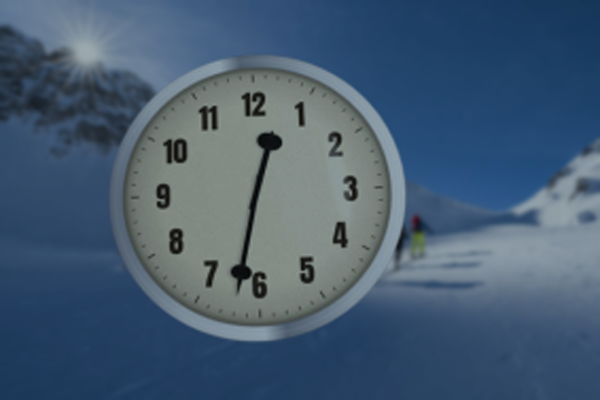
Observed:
{"hour": 12, "minute": 32}
